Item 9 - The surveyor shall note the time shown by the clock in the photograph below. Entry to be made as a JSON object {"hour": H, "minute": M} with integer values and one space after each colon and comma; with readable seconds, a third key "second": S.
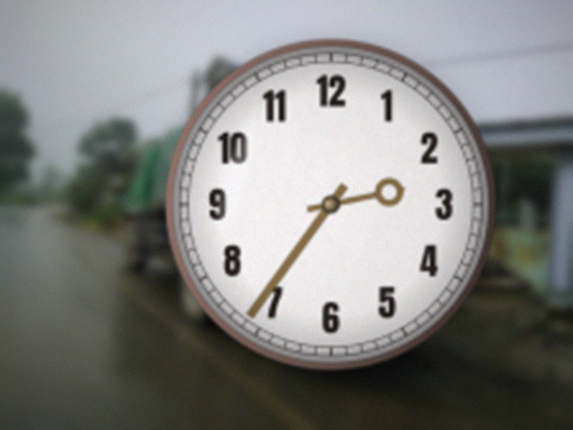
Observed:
{"hour": 2, "minute": 36}
